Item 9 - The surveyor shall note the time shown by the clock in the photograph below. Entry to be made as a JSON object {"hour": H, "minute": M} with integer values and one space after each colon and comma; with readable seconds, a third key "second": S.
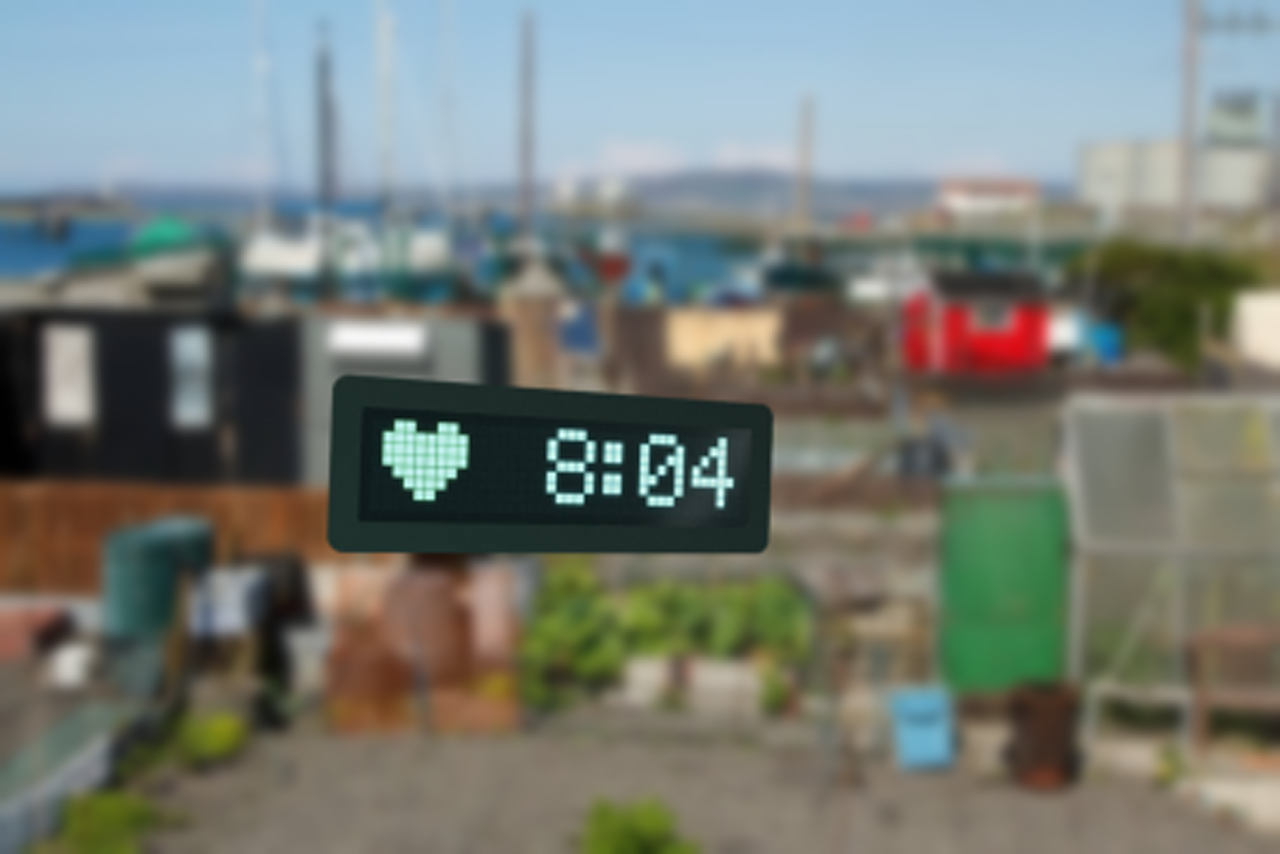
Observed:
{"hour": 8, "minute": 4}
